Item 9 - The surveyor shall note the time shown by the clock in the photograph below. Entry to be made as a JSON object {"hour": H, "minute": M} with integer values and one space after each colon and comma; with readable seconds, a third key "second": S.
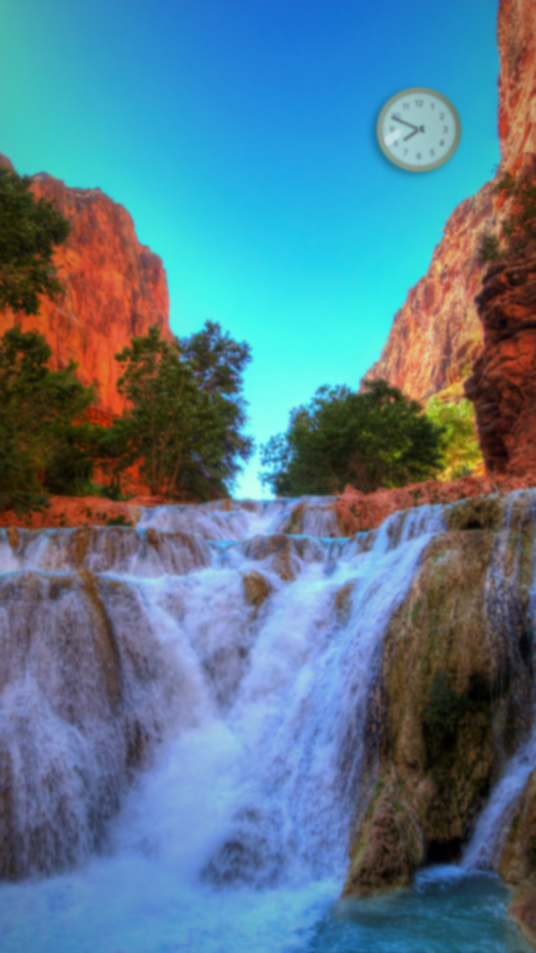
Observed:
{"hour": 7, "minute": 49}
